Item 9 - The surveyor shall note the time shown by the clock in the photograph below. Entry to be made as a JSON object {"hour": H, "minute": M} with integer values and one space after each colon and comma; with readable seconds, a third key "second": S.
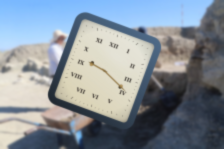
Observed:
{"hour": 9, "minute": 19}
